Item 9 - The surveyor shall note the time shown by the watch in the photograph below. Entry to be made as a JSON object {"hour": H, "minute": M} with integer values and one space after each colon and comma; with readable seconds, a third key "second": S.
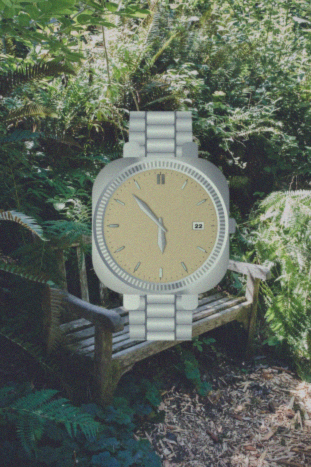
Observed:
{"hour": 5, "minute": 53}
